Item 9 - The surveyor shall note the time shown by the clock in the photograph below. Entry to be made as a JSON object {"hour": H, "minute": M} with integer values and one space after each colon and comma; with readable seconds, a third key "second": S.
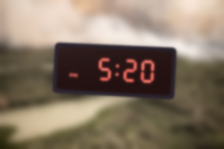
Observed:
{"hour": 5, "minute": 20}
